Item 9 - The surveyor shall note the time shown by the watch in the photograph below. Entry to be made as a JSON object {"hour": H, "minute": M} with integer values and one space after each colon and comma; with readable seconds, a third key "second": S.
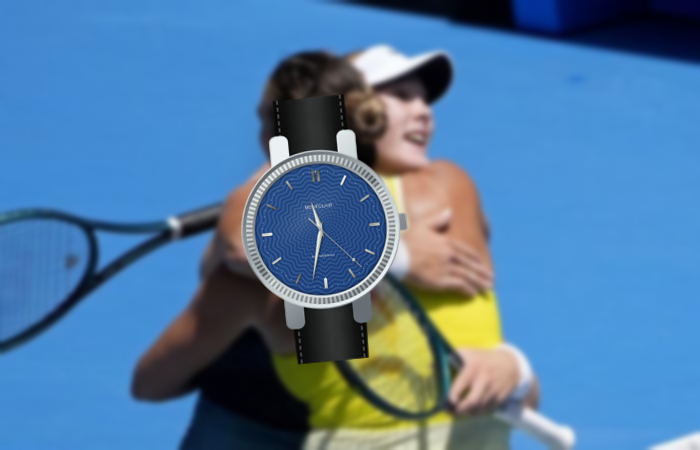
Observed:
{"hour": 11, "minute": 32, "second": 23}
